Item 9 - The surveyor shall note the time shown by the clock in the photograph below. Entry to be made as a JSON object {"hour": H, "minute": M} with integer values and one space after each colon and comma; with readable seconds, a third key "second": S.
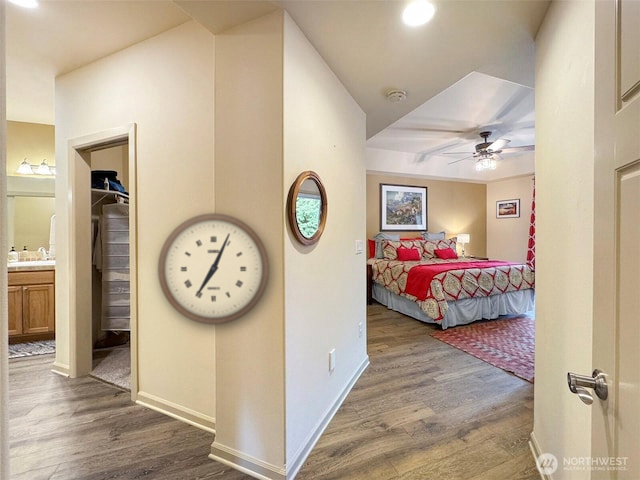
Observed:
{"hour": 7, "minute": 4}
